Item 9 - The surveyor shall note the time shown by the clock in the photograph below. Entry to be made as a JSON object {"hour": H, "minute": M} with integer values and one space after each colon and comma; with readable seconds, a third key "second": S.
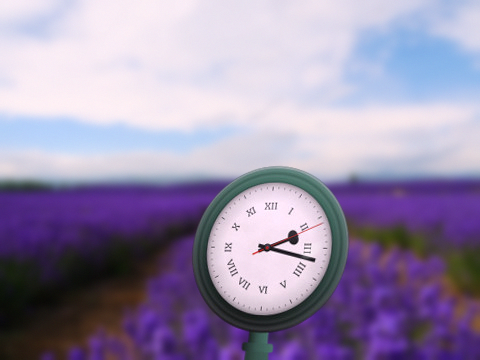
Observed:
{"hour": 2, "minute": 17, "second": 11}
